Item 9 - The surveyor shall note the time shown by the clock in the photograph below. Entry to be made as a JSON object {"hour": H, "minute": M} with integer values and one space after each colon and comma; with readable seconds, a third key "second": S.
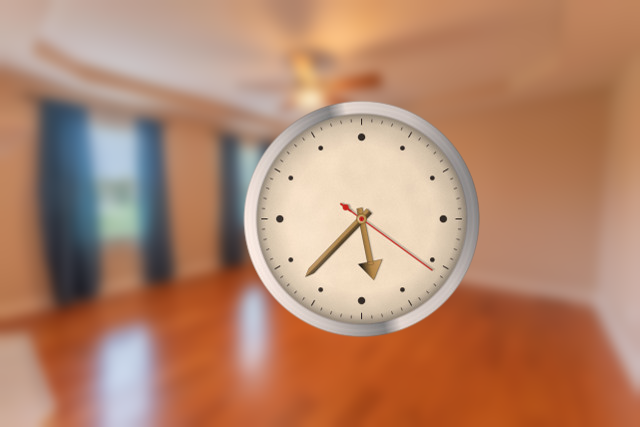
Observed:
{"hour": 5, "minute": 37, "second": 21}
